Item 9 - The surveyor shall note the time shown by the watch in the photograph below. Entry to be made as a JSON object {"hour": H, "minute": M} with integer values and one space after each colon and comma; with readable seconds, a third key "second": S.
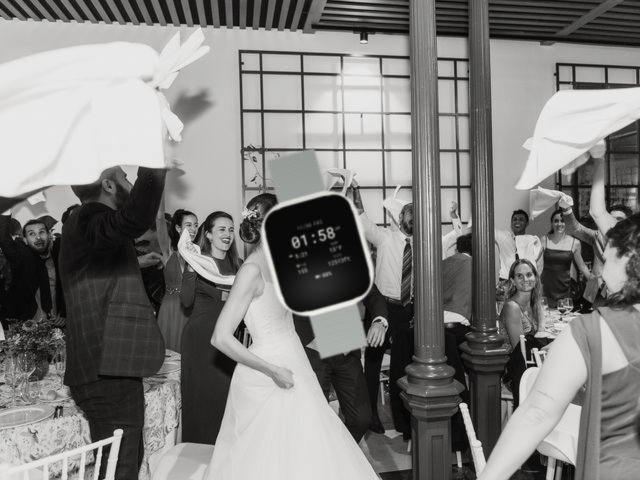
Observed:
{"hour": 1, "minute": 58}
